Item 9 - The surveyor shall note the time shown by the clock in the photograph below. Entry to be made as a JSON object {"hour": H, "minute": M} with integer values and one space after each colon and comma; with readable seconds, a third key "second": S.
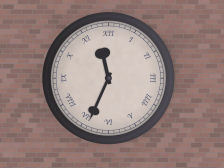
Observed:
{"hour": 11, "minute": 34}
